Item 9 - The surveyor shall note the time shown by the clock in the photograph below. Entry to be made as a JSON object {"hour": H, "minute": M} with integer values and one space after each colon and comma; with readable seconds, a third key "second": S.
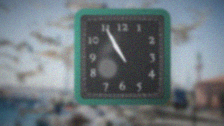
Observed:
{"hour": 10, "minute": 55}
